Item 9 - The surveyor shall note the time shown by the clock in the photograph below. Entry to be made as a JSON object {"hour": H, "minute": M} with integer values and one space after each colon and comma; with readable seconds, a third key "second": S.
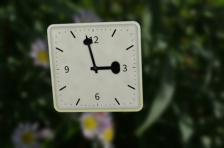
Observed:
{"hour": 2, "minute": 58}
